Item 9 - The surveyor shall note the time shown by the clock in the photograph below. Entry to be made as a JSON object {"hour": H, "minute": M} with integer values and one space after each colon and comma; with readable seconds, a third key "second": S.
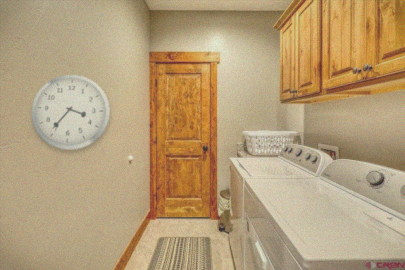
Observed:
{"hour": 3, "minute": 36}
